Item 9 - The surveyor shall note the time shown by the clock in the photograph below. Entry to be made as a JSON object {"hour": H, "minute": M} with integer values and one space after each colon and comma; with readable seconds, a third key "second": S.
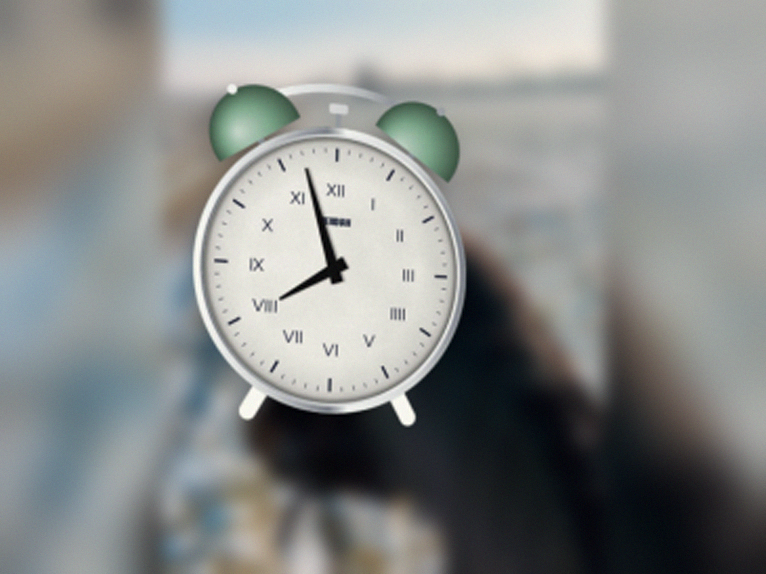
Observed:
{"hour": 7, "minute": 57}
